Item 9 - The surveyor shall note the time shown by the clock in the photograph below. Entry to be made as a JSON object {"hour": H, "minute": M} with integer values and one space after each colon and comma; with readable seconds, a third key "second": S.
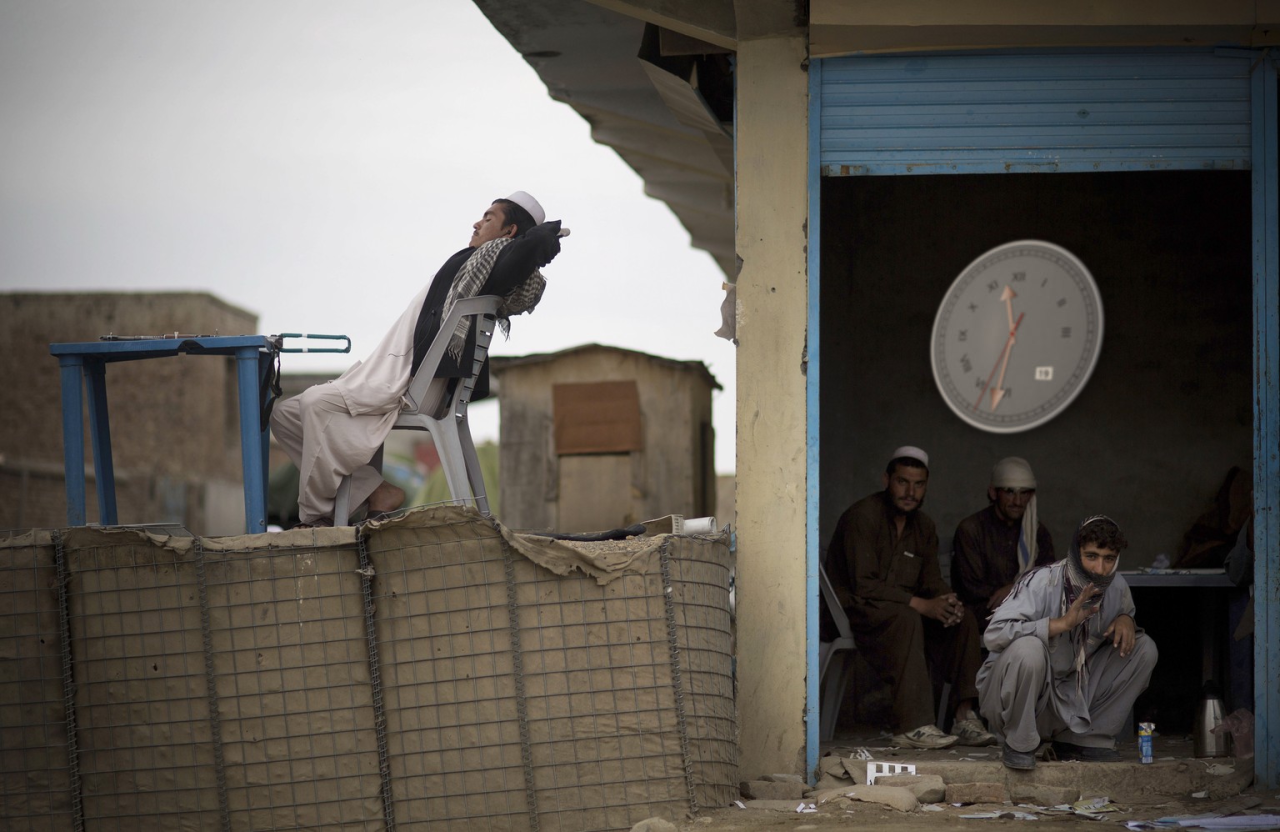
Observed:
{"hour": 11, "minute": 31, "second": 34}
